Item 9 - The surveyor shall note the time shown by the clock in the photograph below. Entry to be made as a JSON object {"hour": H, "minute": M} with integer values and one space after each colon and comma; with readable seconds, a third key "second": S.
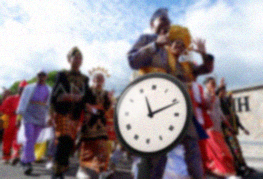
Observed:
{"hour": 11, "minute": 11}
